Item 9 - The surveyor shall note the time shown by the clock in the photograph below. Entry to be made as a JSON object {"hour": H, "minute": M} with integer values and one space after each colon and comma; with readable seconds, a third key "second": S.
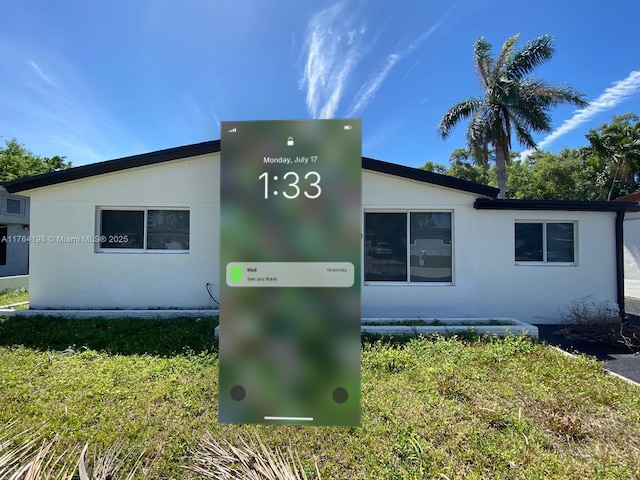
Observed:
{"hour": 1, "minute": 33}
